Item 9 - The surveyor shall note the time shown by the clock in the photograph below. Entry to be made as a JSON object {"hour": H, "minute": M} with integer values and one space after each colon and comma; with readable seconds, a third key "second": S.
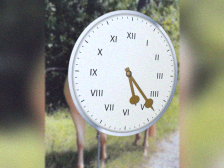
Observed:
{"hour": 5, "minute": 23}
